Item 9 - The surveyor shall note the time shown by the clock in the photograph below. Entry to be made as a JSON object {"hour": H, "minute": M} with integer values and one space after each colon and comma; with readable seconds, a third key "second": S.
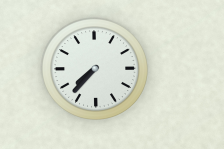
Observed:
{"hour": 7, "minute": 37}
